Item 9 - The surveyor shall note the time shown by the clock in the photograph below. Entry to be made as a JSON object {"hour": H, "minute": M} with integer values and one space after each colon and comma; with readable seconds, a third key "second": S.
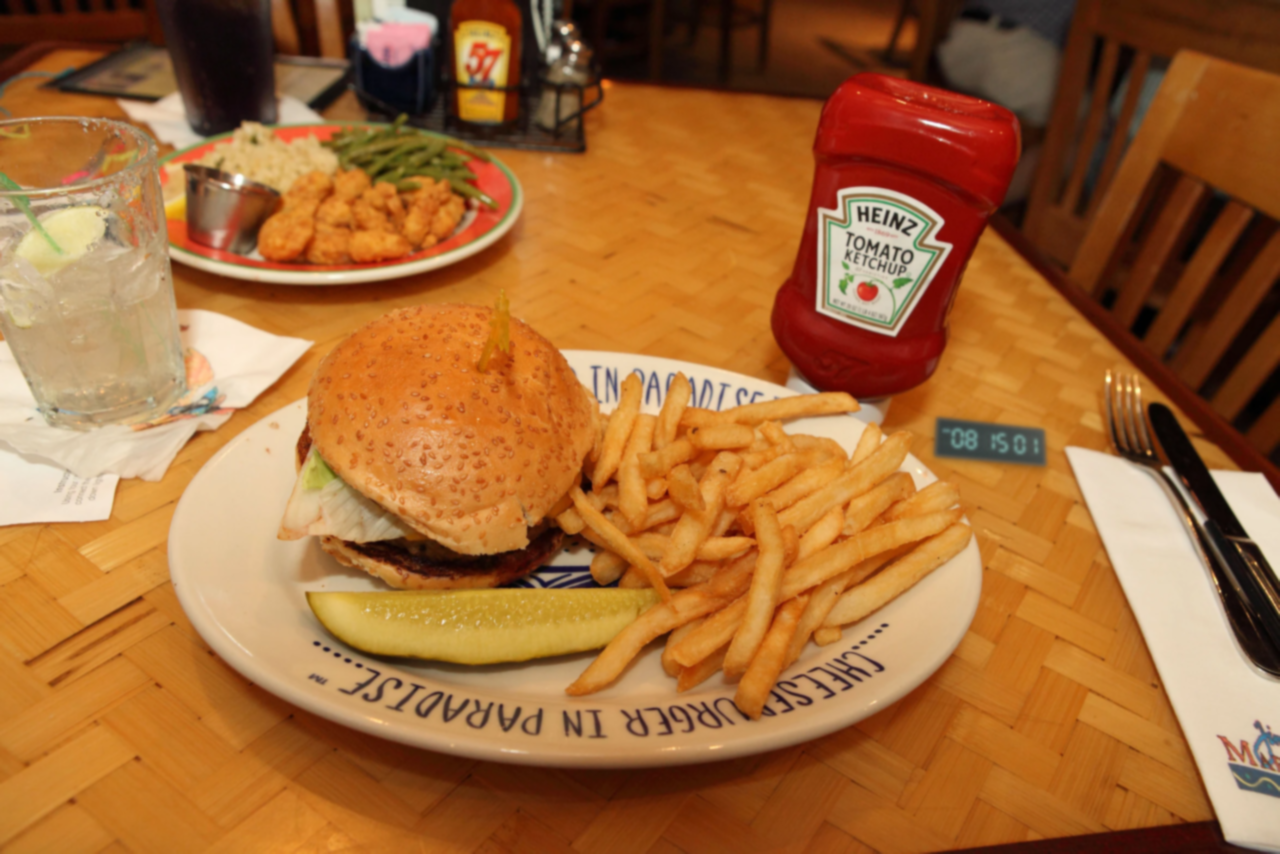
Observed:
{"hour": 8, "minute": 15, "second": 1}
